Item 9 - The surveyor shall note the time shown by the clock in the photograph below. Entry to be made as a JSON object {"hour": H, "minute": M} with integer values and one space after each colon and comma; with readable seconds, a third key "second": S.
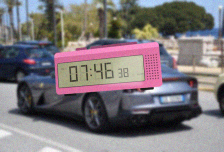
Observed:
{"hour": 7, "minute": 46, "second": 38}
